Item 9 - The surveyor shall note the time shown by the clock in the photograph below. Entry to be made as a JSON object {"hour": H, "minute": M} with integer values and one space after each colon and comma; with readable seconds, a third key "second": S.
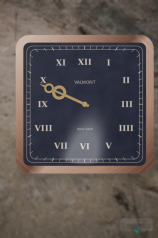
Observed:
{"hour": 9, "minute": 49}
